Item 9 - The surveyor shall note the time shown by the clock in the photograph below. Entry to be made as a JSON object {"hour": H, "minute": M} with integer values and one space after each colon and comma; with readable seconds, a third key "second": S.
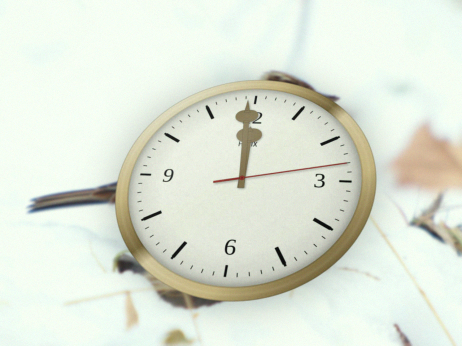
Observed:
{"hour": 11, "minute": 59, "second": 13}
